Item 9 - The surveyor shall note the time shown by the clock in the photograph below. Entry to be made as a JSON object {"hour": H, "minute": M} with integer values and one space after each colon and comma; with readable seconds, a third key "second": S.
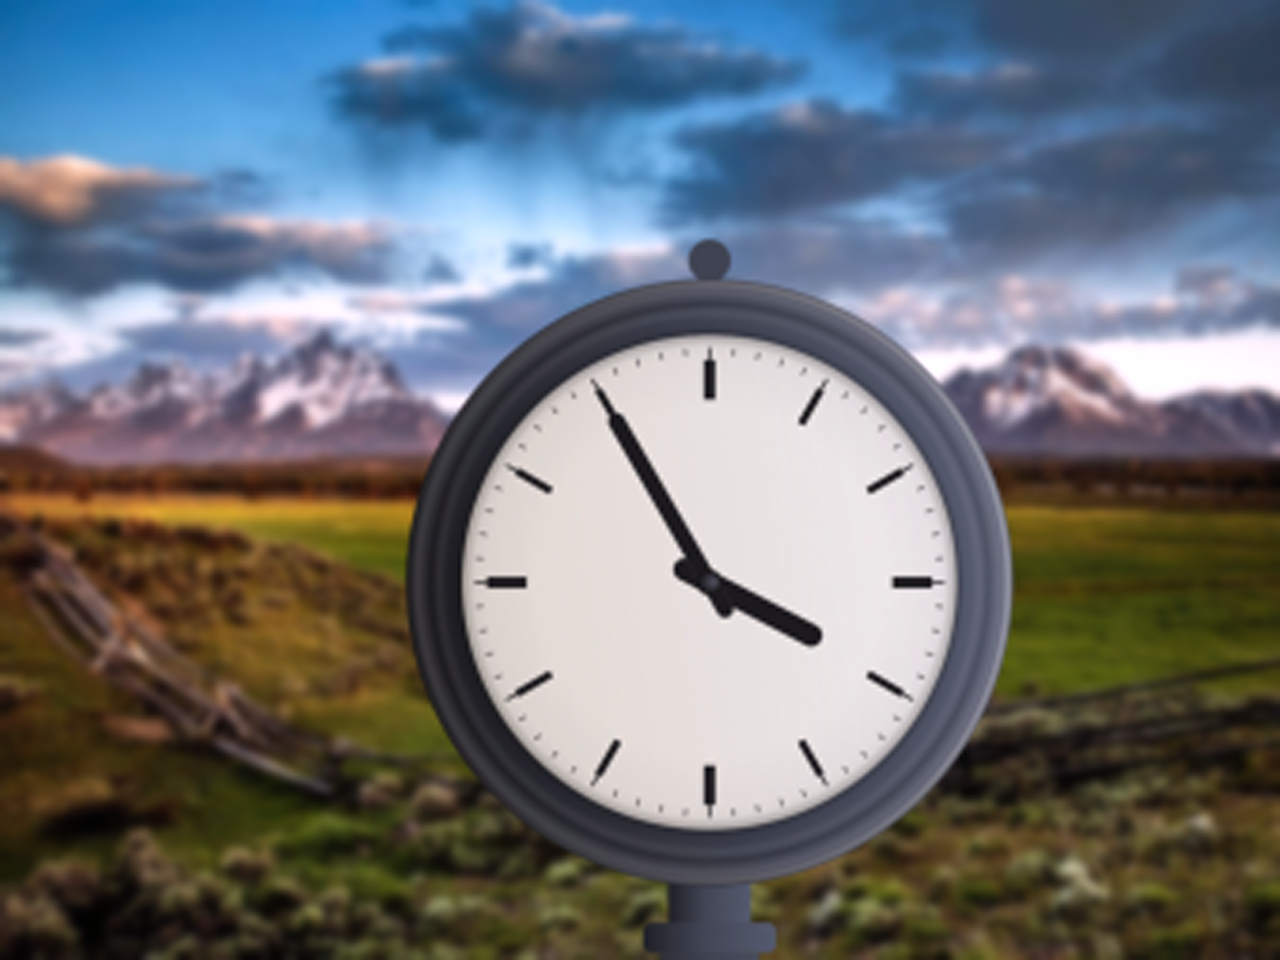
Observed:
{"hour": 3, "minute": 55}
